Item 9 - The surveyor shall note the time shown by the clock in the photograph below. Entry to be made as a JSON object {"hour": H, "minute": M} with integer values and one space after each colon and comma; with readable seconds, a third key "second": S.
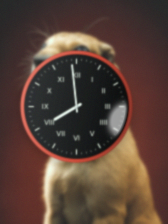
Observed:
{"hour": 7, "minute": 59}
